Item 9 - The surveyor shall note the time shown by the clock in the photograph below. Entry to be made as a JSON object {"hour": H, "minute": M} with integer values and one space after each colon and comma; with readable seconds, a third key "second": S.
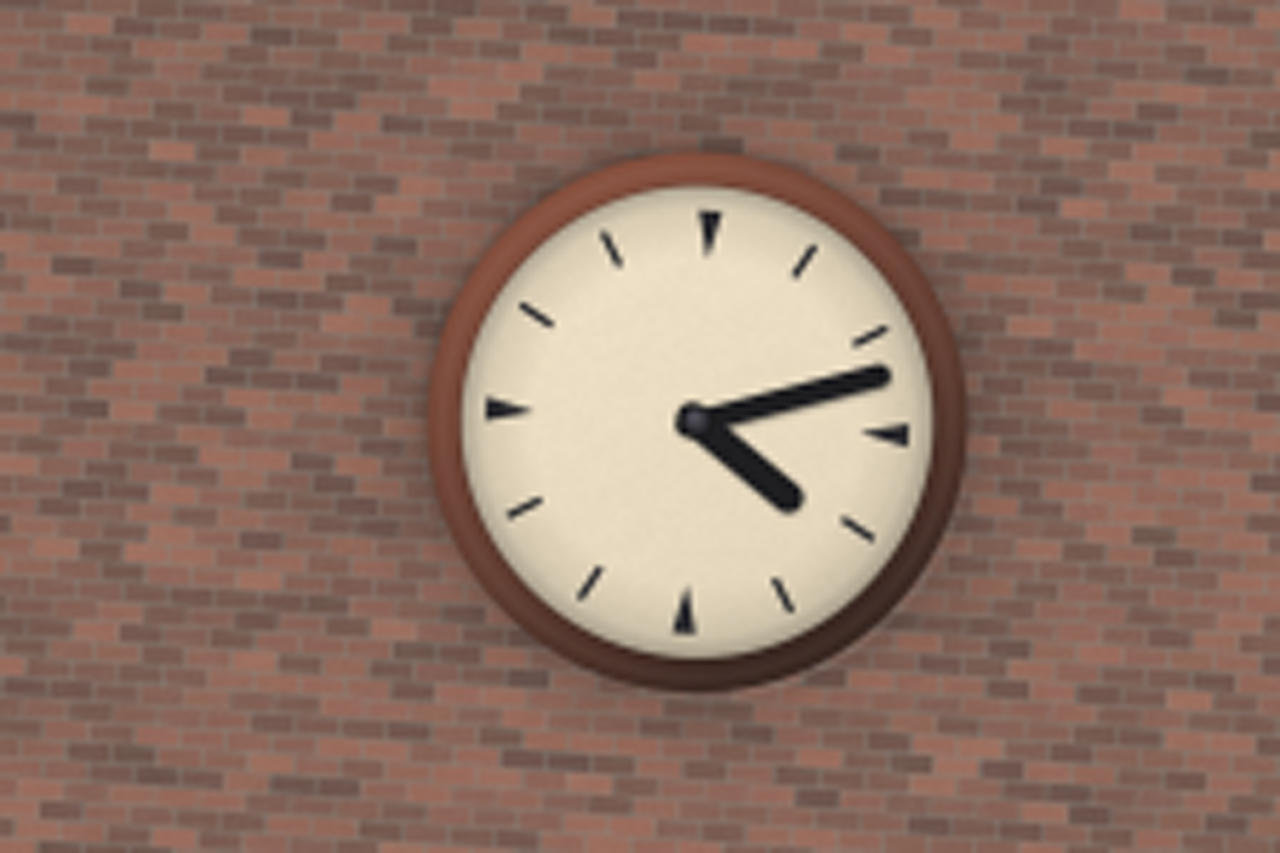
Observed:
{"hour": 4, "minute": 12}
